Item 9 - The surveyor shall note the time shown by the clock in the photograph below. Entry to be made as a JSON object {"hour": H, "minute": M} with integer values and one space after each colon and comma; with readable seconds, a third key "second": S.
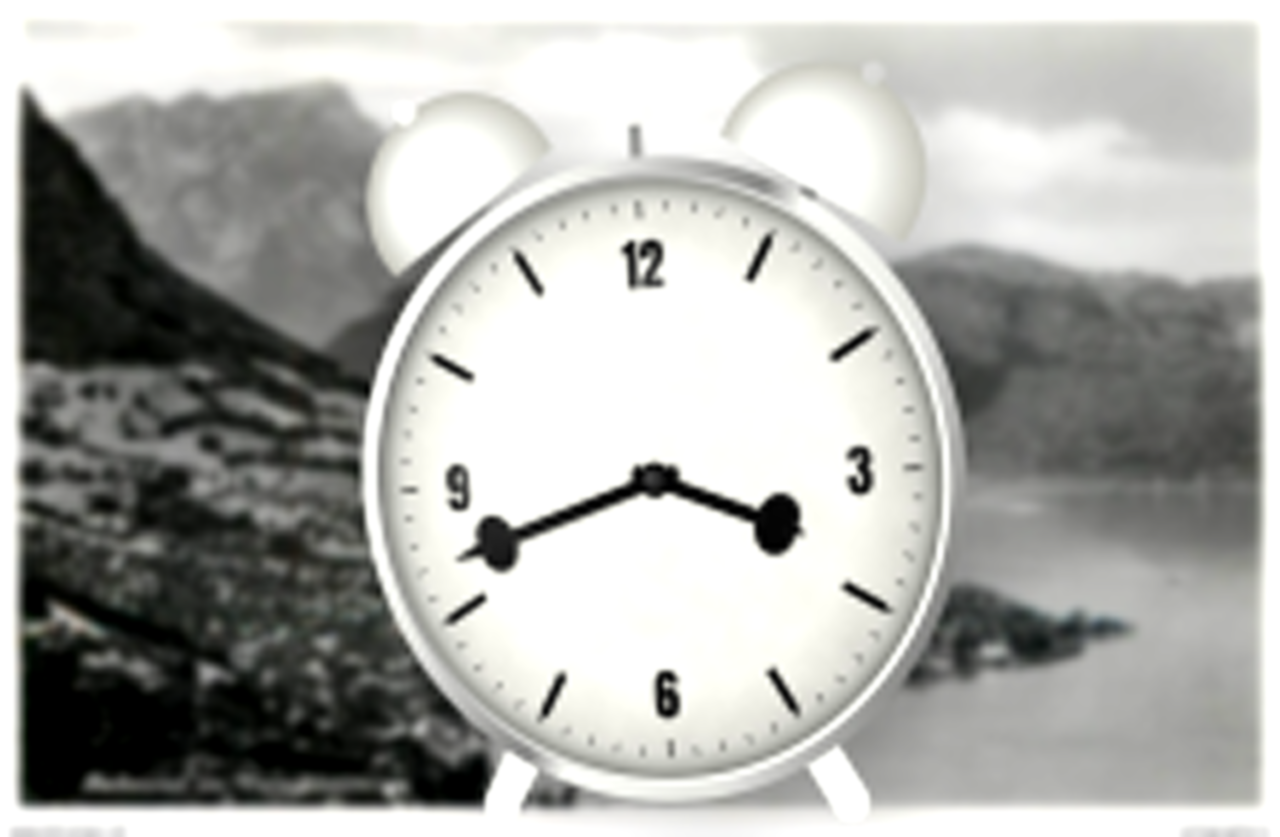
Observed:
{"hour": 3, "minute": 42}
